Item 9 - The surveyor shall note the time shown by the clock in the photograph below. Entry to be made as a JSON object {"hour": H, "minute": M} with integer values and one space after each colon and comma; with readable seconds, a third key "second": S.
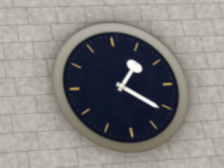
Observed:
{"hour": 1, "minute": 21}
